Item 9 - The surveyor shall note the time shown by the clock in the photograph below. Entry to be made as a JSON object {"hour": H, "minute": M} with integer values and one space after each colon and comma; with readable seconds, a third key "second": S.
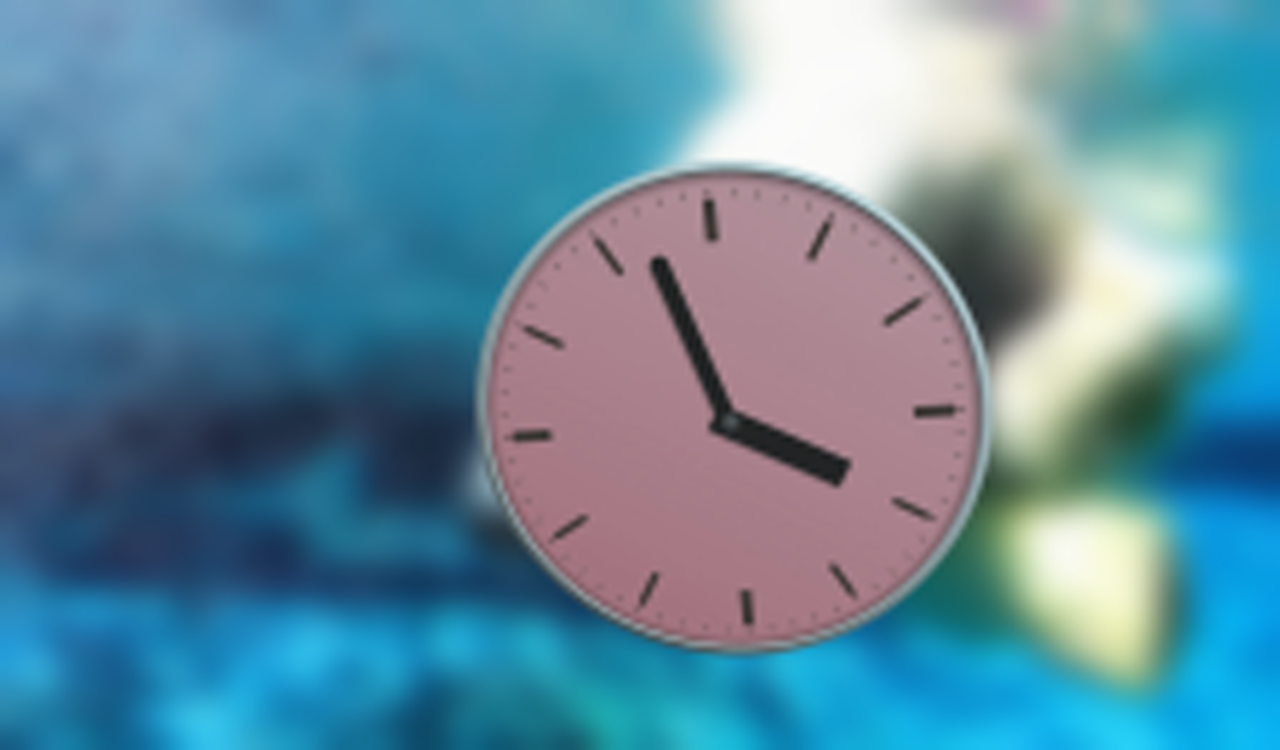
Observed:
{"hour": 3, "minute": 57}
